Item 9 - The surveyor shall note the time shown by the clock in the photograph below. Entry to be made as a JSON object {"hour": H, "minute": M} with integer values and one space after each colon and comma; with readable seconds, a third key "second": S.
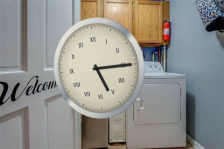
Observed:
{"hour": 5, "minute": 15}
